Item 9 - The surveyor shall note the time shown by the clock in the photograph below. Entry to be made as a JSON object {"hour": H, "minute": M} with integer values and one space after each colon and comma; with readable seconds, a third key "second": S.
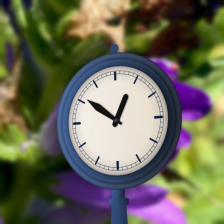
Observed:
{"hour": 12, "minute": 51}
